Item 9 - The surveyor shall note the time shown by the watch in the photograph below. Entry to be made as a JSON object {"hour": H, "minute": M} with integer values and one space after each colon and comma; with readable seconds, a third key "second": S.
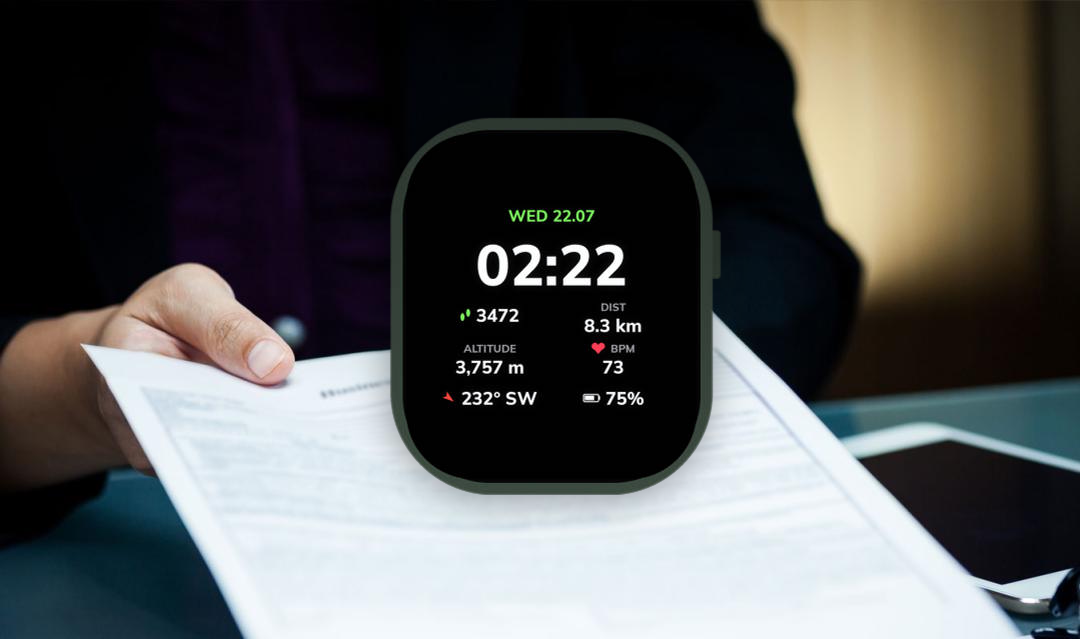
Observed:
{"hour": 2, "minute": 22}
